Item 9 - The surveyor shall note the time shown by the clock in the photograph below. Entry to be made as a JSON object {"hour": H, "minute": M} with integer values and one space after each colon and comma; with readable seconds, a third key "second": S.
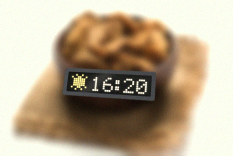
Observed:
{"hour": 16, "minute": 20}
